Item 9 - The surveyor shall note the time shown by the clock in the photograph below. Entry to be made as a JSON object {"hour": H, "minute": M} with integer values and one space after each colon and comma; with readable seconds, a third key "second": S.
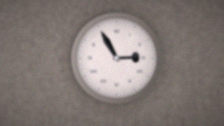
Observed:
{"hour": 2, "minute": 55}
